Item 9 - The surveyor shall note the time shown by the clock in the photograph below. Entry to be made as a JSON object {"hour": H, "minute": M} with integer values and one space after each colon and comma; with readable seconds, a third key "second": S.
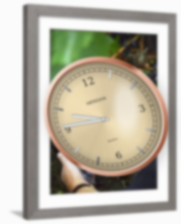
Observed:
{"hour": 9, "minute": 46}
